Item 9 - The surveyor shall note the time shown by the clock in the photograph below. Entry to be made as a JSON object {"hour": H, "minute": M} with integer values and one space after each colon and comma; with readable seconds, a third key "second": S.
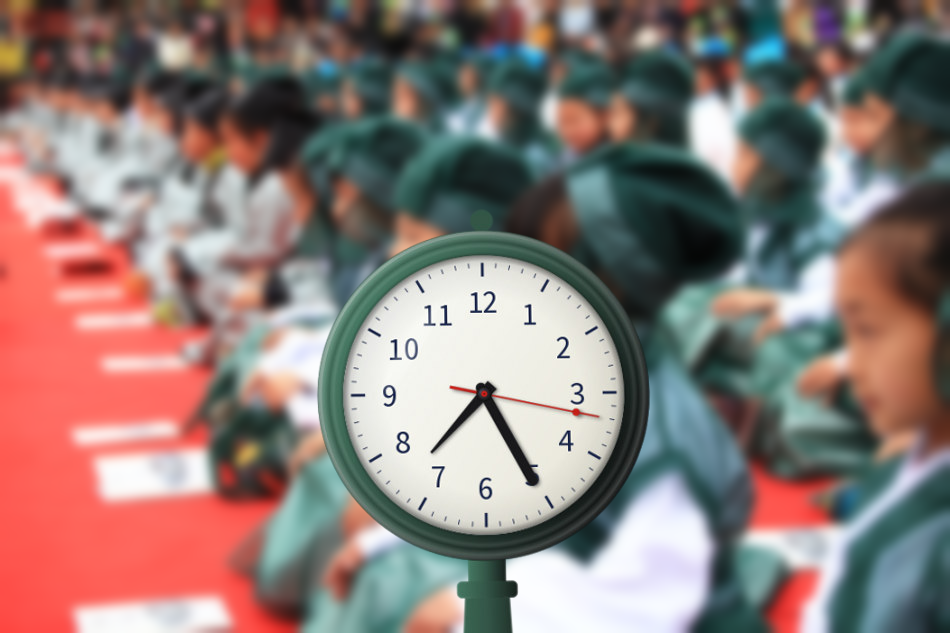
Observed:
{"hour": 7, "minute": 25, "second": 17}
